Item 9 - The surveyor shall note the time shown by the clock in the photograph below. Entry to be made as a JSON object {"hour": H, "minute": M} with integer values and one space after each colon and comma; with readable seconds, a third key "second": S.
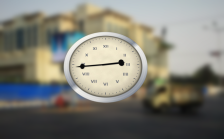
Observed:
{"hour": 2, "minute": 44}
